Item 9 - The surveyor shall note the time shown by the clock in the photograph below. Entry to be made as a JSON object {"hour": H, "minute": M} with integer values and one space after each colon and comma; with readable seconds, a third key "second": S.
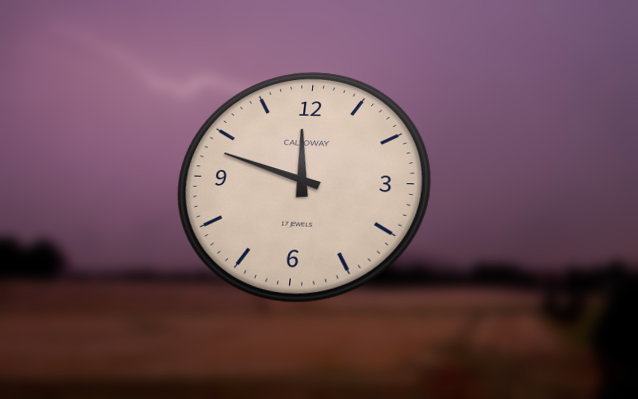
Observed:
{"hour": 11, "minute": 48}
